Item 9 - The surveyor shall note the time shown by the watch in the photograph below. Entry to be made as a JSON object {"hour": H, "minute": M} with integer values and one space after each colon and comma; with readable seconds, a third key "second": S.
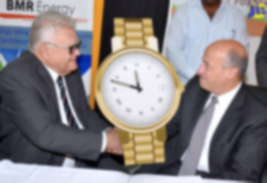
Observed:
{"hour": 11, "minute": 48}
